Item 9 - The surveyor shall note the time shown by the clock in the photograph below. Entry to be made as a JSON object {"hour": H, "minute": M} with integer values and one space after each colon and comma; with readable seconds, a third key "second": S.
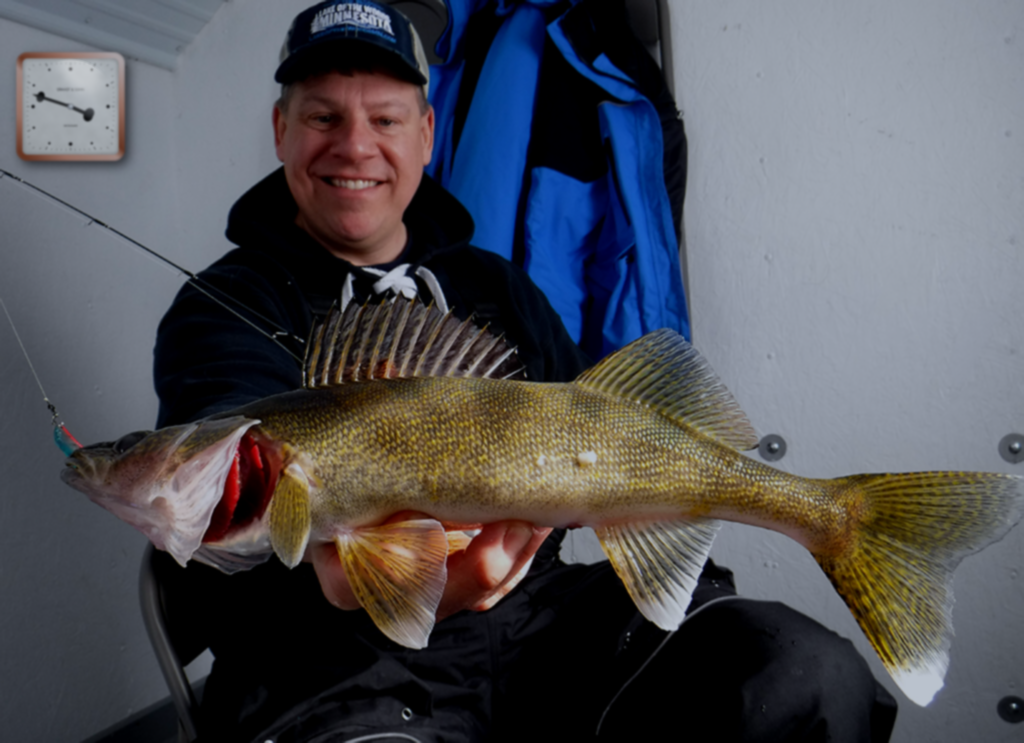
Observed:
{"hour": 3, "minute": 48}
